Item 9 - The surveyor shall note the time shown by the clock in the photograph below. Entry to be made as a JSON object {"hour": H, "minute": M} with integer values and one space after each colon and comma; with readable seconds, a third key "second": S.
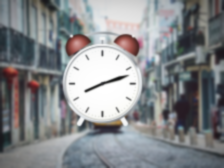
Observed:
{"hour": 8, "minute": 12}
